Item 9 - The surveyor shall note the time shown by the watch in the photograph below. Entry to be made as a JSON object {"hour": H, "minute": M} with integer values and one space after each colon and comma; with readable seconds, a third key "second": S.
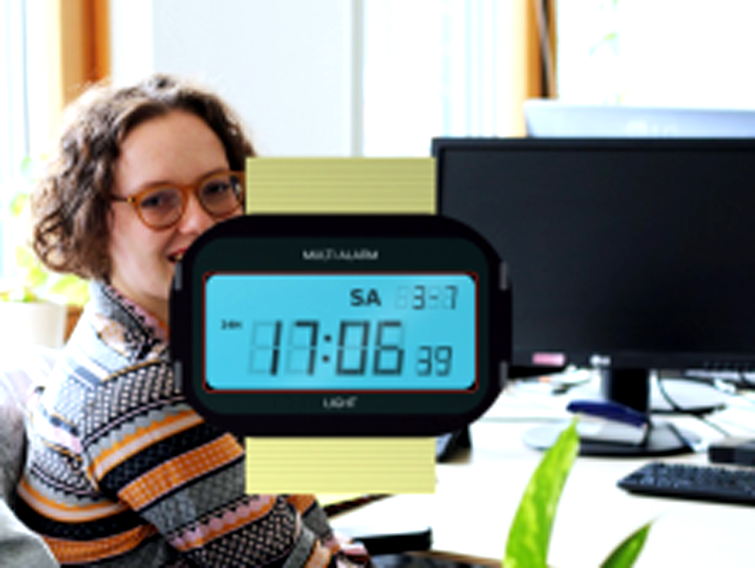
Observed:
{"hour": 17, "minute": 6, "second": 39}
